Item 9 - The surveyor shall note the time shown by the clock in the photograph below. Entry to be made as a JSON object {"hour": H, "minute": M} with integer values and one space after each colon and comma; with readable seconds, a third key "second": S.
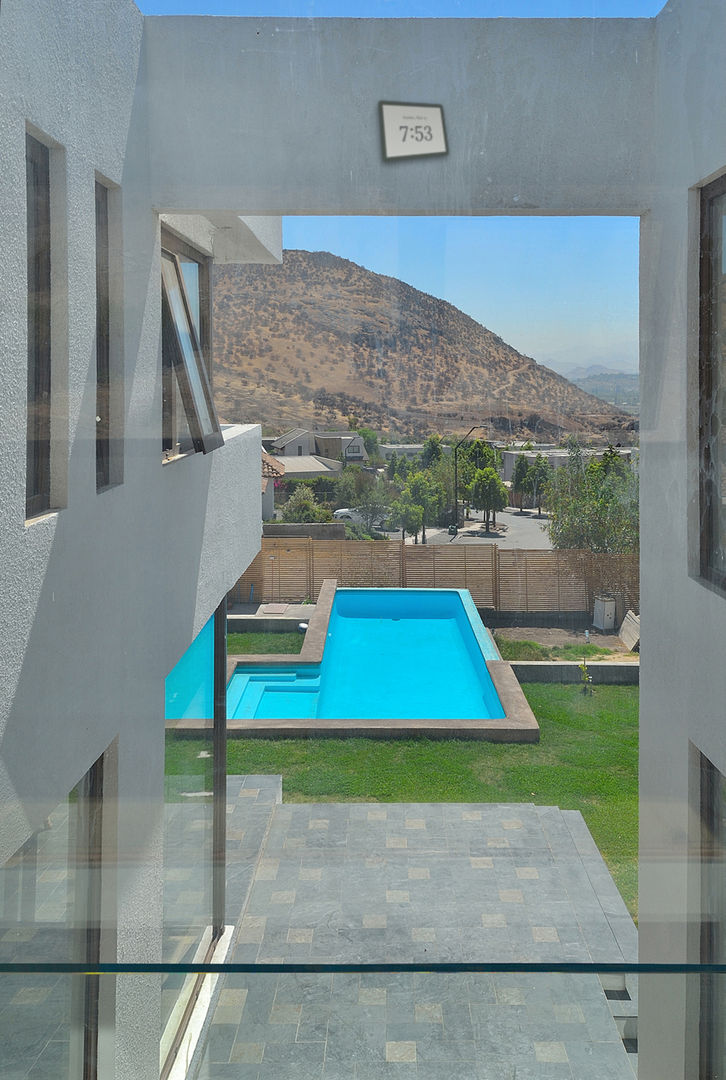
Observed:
{"hour": 7, "minute": 53}
